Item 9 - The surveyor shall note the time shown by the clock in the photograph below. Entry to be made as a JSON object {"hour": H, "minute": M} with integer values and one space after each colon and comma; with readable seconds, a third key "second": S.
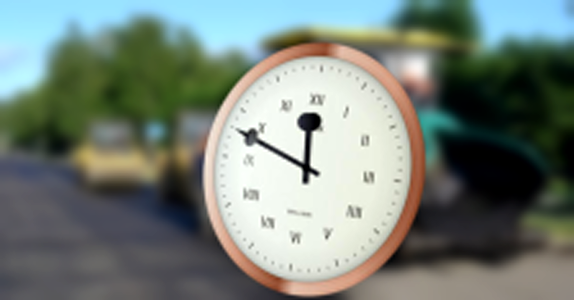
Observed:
{"hour": 11, "minute": 48}
